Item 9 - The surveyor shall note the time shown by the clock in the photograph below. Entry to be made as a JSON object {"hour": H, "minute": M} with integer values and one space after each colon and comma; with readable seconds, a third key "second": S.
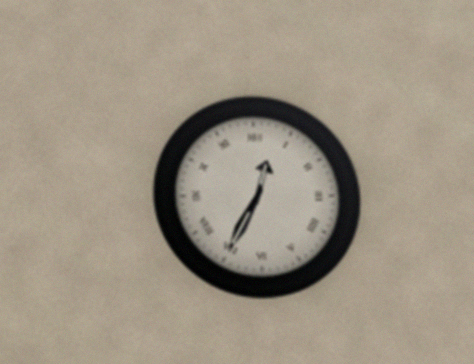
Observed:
{"hour": 12, "minute": 35}
